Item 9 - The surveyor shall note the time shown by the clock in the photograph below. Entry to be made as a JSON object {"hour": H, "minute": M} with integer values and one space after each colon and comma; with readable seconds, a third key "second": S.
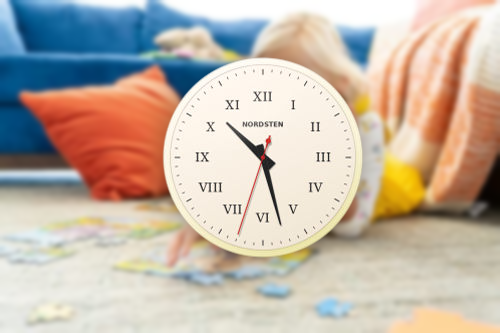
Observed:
{"hour": 10, "minute": 27, "second": 33}
